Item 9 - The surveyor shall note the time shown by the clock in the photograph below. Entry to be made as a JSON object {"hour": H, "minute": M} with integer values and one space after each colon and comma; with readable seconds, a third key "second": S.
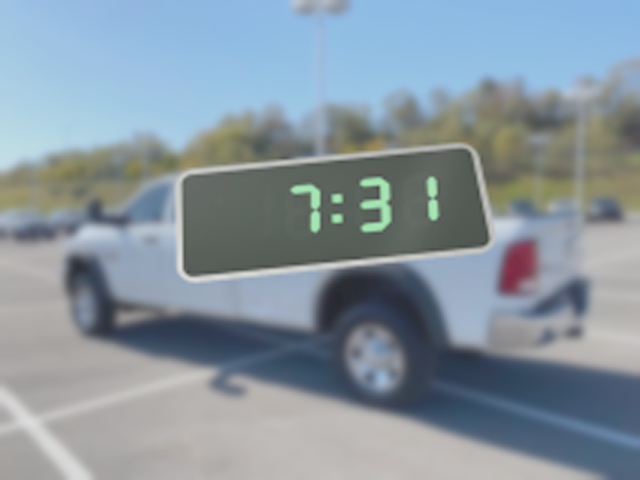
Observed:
{"hour": 7, "minute": 31}
